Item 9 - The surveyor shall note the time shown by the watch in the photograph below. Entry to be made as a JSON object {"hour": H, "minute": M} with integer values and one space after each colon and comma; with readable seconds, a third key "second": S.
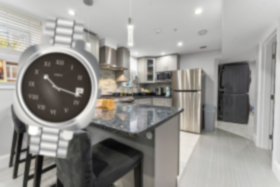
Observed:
{"hour": 10, "minute": 17}
